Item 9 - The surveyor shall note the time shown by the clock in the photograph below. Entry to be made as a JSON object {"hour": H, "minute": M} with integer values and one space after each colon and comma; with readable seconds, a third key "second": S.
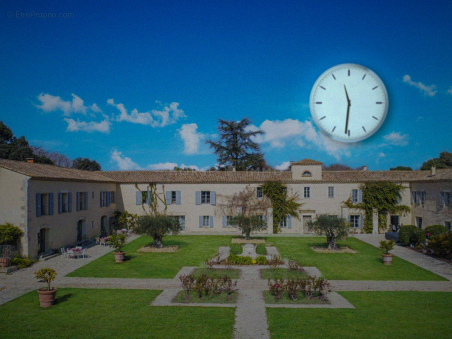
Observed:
{"hour": 11, "minute": 31}
